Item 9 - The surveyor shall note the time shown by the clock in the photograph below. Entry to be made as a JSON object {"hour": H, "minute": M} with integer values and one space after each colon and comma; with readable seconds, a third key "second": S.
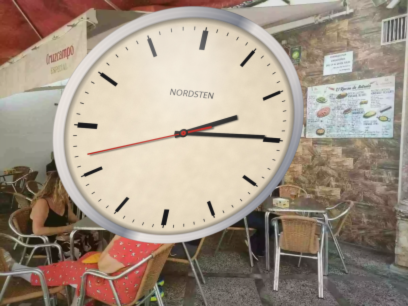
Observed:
{"hour": 2, "minute": 14, "second": 42}
